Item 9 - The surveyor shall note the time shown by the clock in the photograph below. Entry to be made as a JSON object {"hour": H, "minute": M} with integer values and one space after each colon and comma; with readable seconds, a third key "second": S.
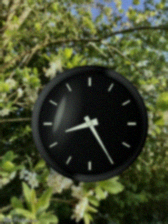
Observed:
{"hour": 8, "minute": 25}
